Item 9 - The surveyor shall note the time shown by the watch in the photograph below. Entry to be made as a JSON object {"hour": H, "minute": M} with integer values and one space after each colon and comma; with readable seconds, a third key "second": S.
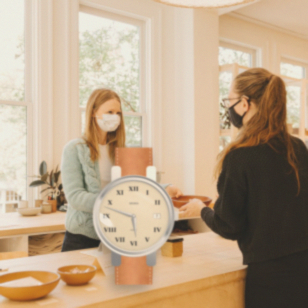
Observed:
{"hour": 5, "minute": 48}
